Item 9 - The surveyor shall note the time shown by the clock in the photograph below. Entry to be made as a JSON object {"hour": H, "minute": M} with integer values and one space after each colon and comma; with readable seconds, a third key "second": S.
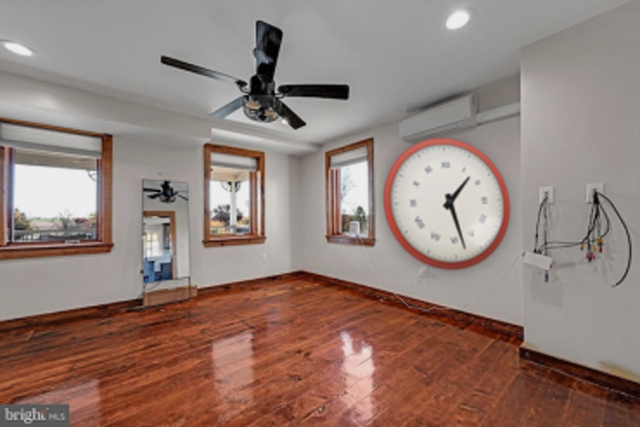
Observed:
{"hour": 1, "minute": 28}
